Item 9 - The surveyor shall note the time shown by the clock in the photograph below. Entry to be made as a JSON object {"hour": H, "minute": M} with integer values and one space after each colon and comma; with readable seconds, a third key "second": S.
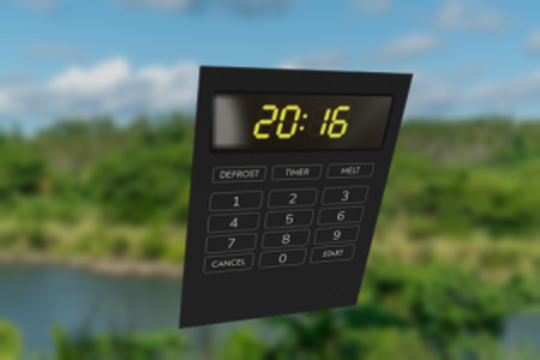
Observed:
{"hour": 20, "minute": 16}
